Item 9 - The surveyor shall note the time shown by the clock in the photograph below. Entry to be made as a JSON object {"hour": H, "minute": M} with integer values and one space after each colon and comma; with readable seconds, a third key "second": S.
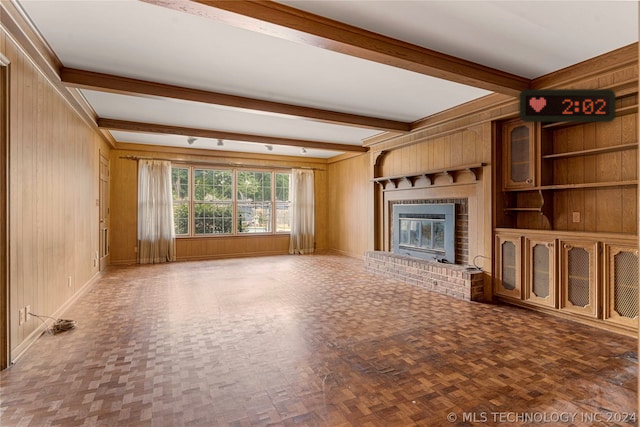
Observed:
{"hour": 2, "minute": 2}
